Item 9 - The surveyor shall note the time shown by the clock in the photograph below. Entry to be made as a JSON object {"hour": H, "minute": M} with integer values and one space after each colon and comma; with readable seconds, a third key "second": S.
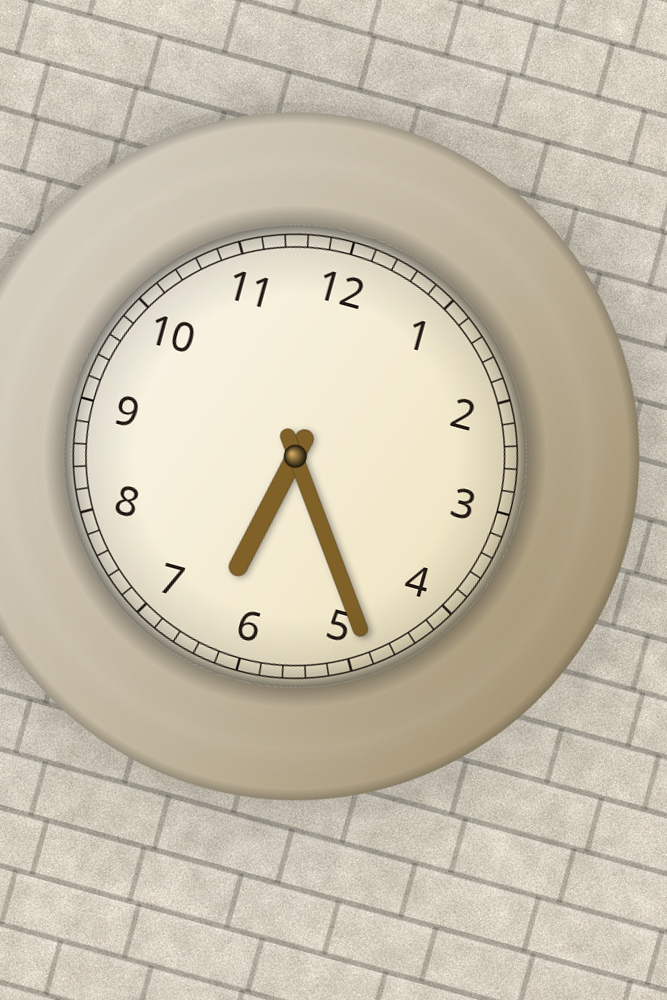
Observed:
{"hour": 6, "minute": 24}
